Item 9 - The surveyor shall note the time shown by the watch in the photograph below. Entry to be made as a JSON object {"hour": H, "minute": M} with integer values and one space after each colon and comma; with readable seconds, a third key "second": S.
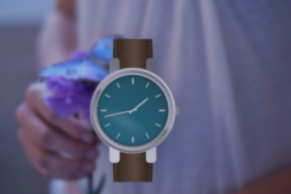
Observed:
{"hour": 1, "minute": 43}
